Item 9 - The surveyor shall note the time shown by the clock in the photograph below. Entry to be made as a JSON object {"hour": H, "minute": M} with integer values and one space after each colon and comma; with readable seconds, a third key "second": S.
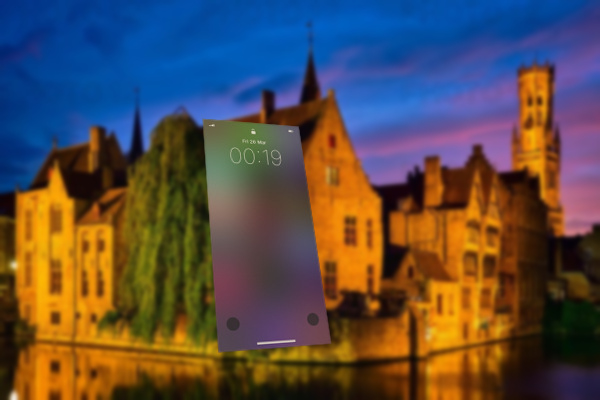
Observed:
{"hour": 0, "minute": 19}
